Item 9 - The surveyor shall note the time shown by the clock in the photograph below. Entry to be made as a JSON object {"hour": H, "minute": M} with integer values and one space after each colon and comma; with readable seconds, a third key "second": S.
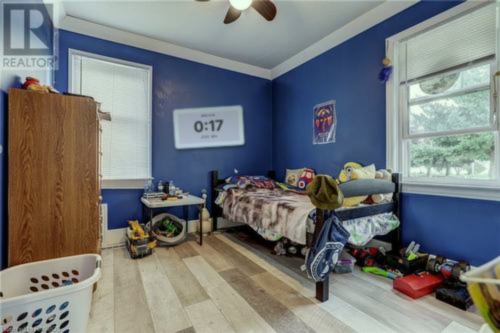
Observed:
{"hour": 0, "minute": 17}
